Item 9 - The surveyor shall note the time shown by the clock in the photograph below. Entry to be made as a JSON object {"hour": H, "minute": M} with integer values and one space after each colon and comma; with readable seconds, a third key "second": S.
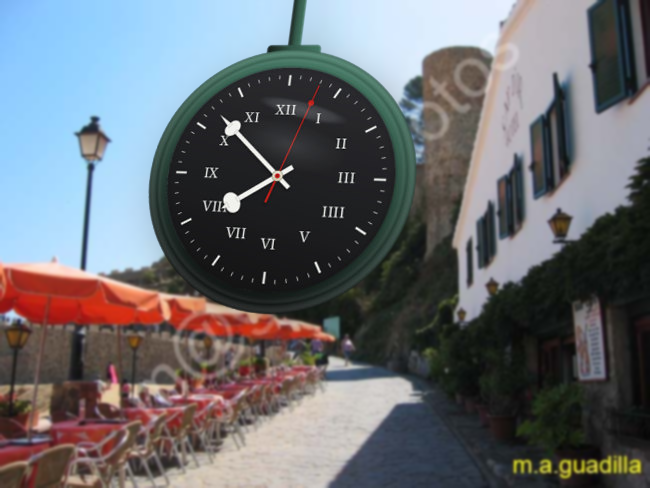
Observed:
{"hour": 7, "minute": 52, "second": 3}
